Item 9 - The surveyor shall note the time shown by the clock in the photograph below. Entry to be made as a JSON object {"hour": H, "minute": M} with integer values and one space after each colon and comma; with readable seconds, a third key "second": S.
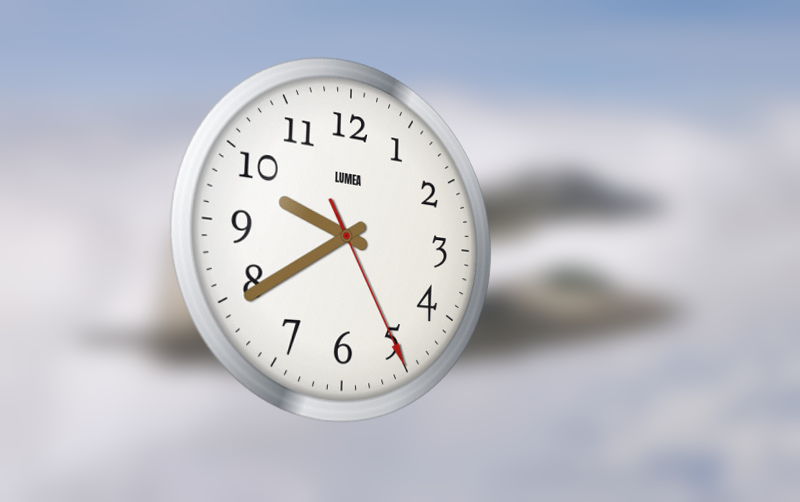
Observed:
{"hour": 9, "minute": 39, "second": 25}
